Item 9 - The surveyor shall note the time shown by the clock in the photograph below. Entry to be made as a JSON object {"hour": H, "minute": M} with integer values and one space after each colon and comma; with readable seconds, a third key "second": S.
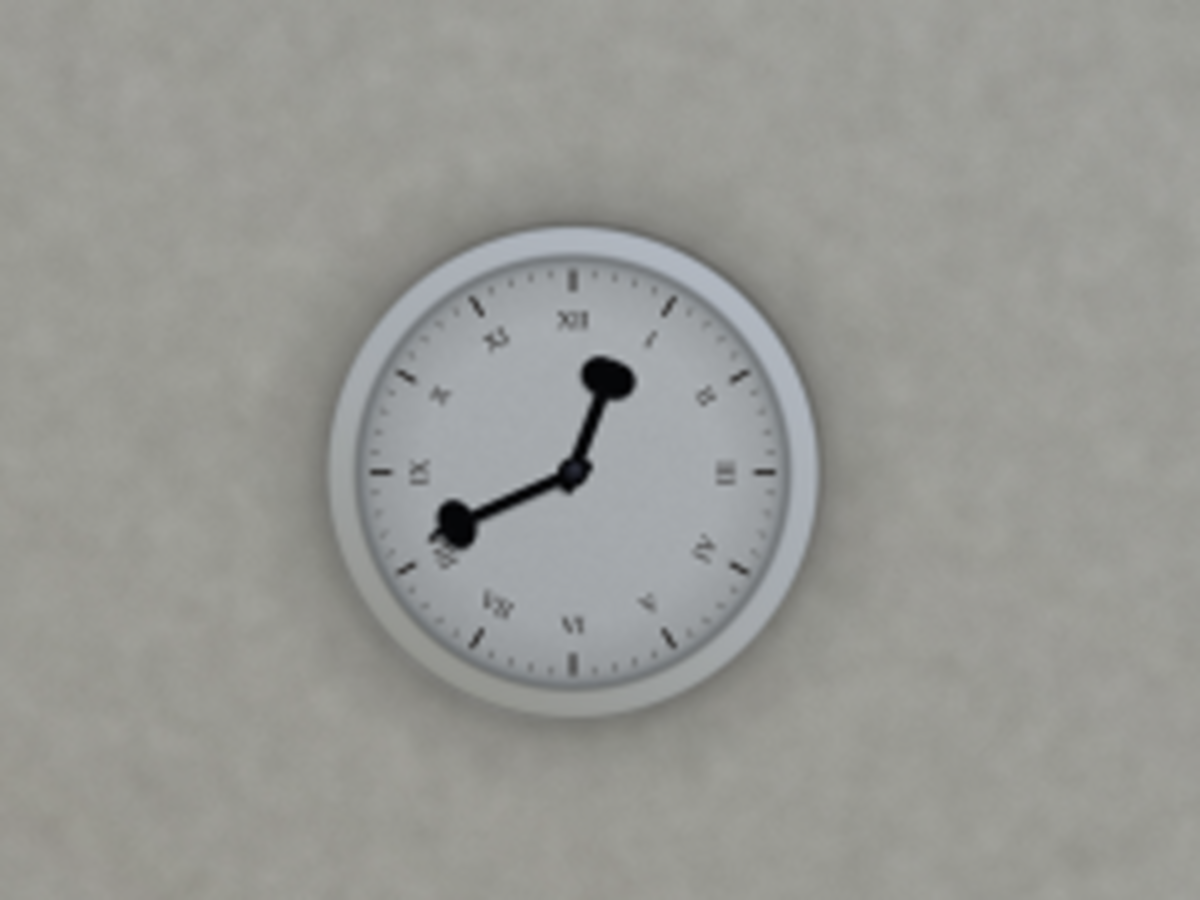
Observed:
{"hour": 12, "minute": 41}
